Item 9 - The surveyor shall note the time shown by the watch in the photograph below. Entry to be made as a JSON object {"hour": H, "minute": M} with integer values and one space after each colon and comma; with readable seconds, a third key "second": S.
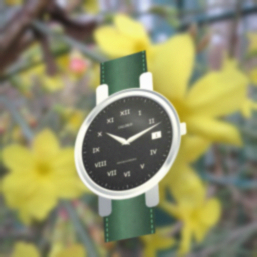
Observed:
{"hour": 10, "minute": 12}
